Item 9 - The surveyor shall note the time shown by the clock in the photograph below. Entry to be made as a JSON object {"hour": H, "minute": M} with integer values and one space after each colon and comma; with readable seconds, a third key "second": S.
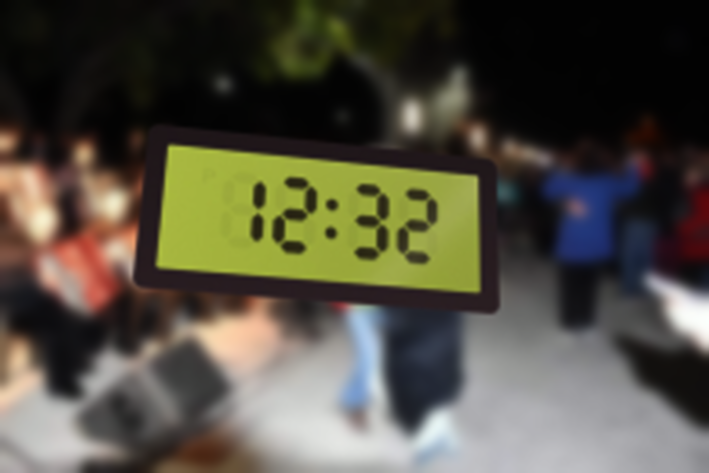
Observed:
{"hour": 12, "minute": 32}
